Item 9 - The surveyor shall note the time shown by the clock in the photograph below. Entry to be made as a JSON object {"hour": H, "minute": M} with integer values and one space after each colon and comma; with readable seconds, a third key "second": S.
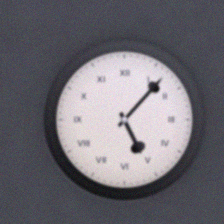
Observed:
{"hour": 5, "minute": 7}
